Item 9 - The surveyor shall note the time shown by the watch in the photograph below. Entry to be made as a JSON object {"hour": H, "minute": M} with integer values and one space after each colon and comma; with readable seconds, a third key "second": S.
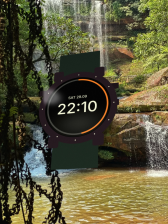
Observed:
{"hour": 22, "minute": 10}
